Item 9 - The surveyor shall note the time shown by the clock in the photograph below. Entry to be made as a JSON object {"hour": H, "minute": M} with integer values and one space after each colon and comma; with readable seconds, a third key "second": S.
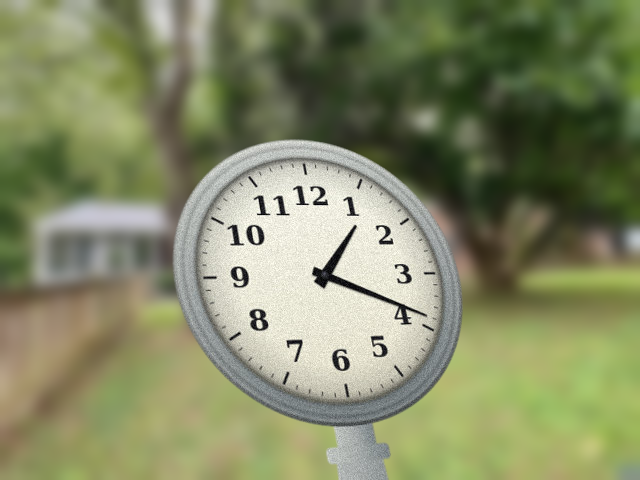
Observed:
{"hour": 1, "minute": 19}
